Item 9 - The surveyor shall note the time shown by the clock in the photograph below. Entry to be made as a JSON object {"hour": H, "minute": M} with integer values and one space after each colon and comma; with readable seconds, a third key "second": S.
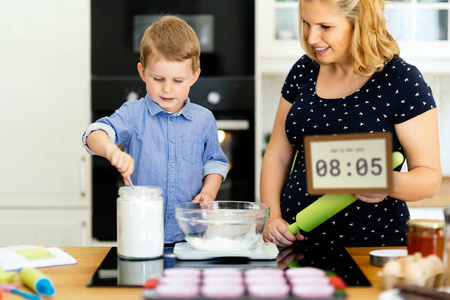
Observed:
{"hour": 8, "minute": 5}
